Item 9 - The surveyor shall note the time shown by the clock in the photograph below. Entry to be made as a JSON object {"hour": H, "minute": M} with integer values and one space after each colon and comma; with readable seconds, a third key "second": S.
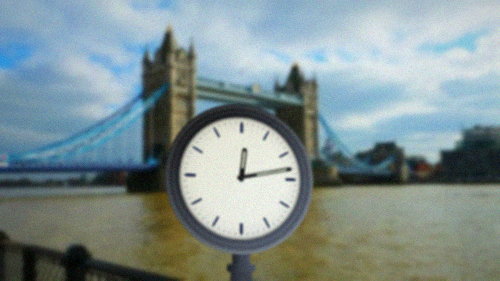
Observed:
{"hour": 12, "minute": 13}
